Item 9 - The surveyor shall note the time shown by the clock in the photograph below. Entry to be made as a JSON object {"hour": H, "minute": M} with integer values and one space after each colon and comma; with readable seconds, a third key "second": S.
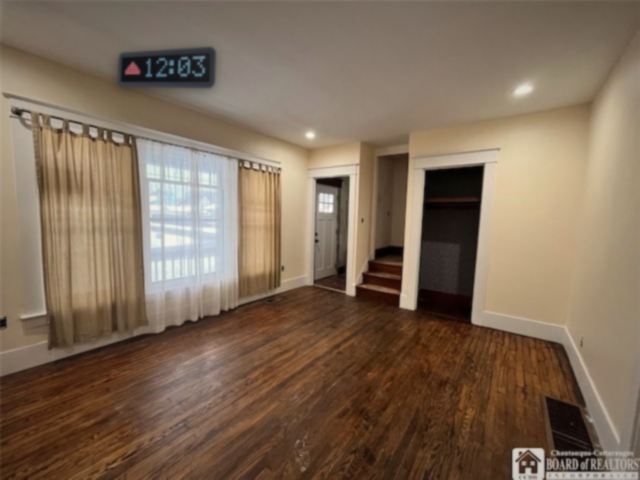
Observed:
{"hour": 12, "minute": 3}
